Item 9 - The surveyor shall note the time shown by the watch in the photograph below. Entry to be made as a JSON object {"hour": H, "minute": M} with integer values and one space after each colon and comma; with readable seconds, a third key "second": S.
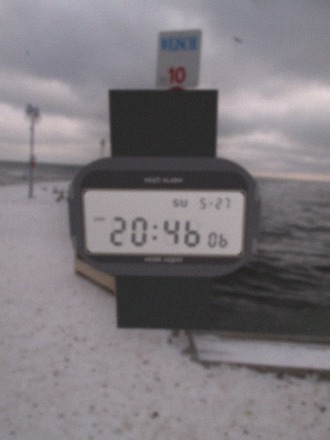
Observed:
{"hour": 20, "minute": 46, "second": 6}
